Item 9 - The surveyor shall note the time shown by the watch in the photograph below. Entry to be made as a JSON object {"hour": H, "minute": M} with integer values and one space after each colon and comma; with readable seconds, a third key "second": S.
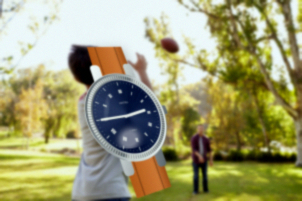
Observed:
{"hour": 2, "minute": 45}
